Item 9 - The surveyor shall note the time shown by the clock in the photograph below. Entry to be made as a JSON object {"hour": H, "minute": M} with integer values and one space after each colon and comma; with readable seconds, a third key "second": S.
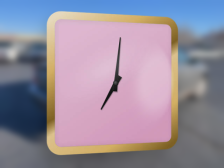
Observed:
{"hour": 7, "minute": 1}
